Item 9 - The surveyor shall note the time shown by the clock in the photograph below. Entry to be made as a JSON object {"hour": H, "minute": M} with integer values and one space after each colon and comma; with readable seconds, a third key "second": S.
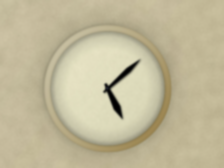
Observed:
{"hour": 5, "minute": 8}
